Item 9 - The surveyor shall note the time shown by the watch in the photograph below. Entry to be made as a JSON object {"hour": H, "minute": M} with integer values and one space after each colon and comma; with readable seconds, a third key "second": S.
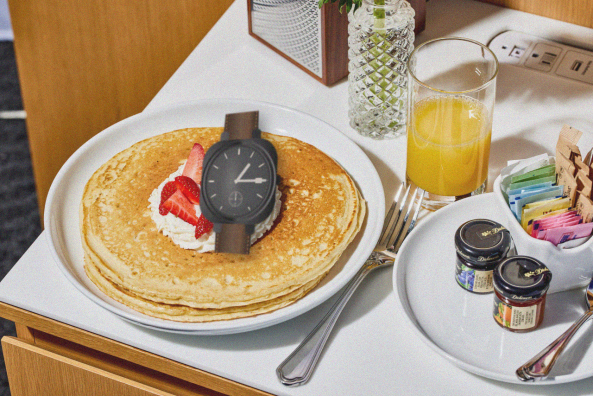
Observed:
{"hour": 1, "minute": 15}
